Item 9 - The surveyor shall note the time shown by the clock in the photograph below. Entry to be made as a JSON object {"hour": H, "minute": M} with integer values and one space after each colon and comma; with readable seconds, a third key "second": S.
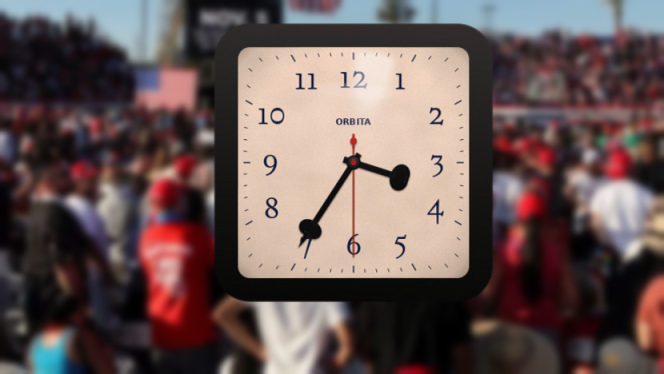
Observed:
{"hour": 3, "minute": 35, "second": 30}
